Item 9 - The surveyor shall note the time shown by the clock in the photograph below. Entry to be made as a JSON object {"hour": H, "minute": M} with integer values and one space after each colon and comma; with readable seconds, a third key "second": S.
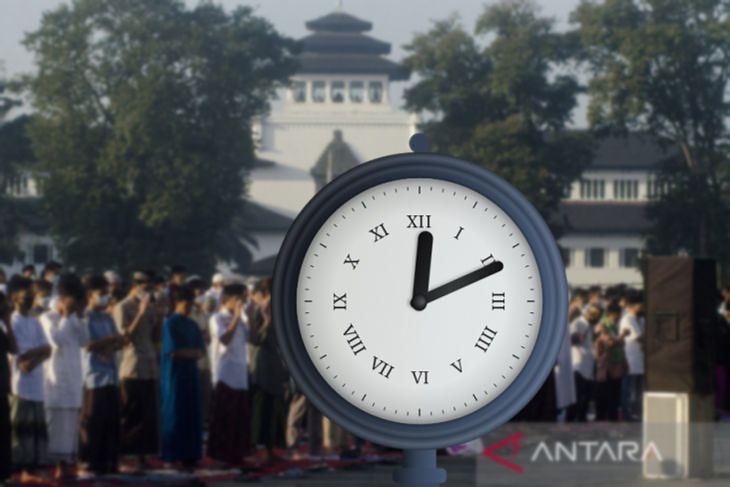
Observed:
{"hour": 12, "minute": 11}
